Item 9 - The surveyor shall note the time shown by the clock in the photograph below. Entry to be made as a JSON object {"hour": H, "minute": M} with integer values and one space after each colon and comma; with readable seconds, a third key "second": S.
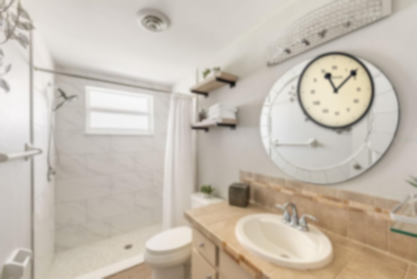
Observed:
{"hour": 11, "minute": 8}
